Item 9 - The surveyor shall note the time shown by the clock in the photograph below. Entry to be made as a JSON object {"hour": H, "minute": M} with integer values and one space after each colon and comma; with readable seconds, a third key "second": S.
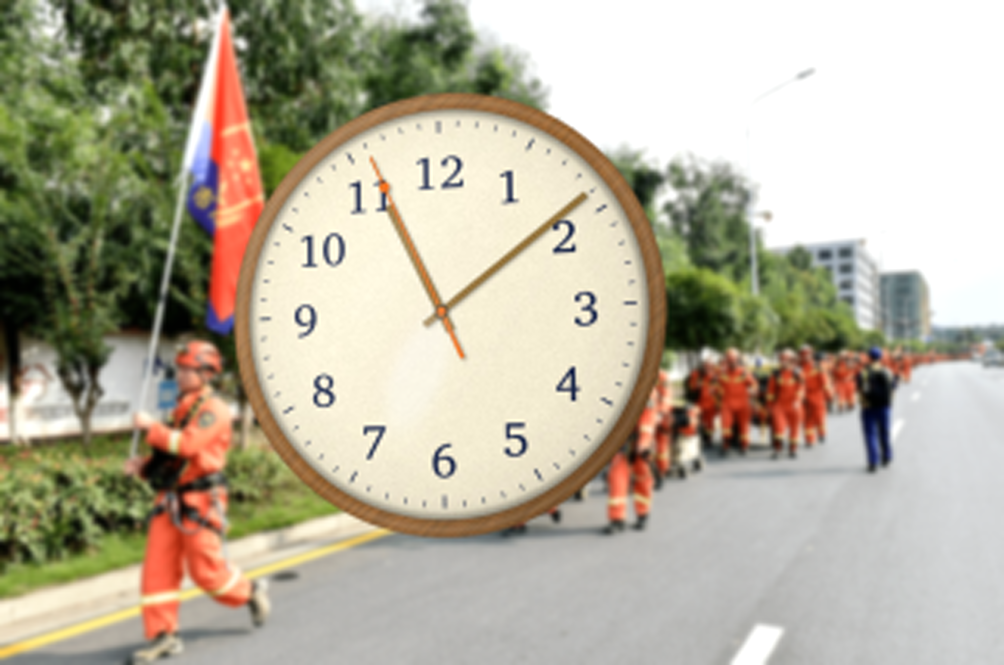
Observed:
{"hour": 11, "minute": 8, "second": 56}
